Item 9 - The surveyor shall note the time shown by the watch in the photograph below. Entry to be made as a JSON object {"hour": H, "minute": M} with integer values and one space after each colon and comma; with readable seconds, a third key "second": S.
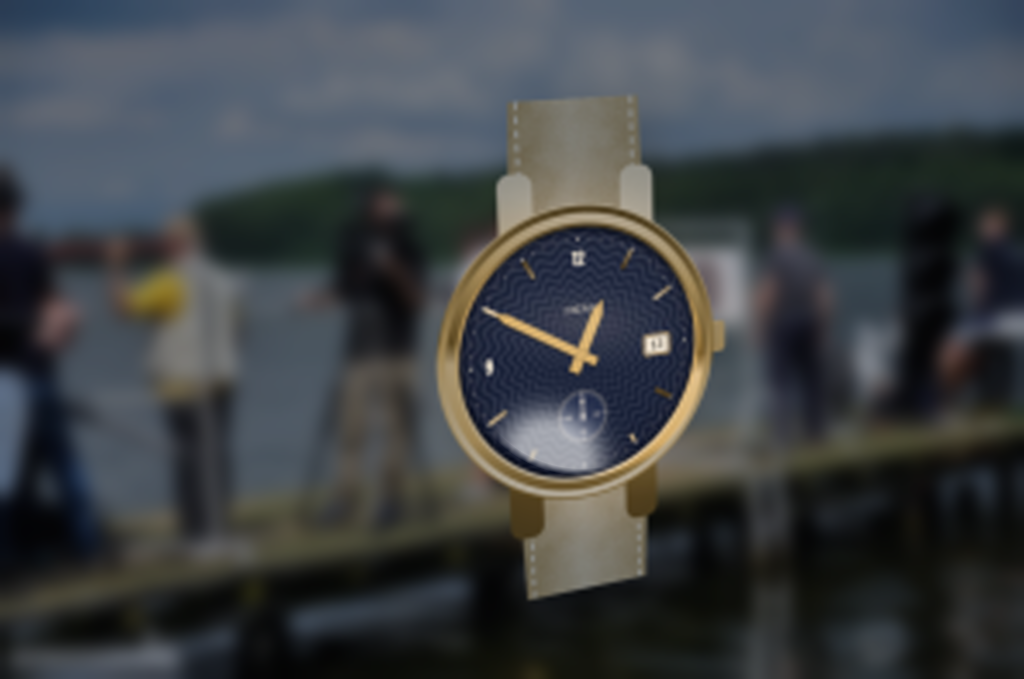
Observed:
{"hour": 12, "minute": 50}
